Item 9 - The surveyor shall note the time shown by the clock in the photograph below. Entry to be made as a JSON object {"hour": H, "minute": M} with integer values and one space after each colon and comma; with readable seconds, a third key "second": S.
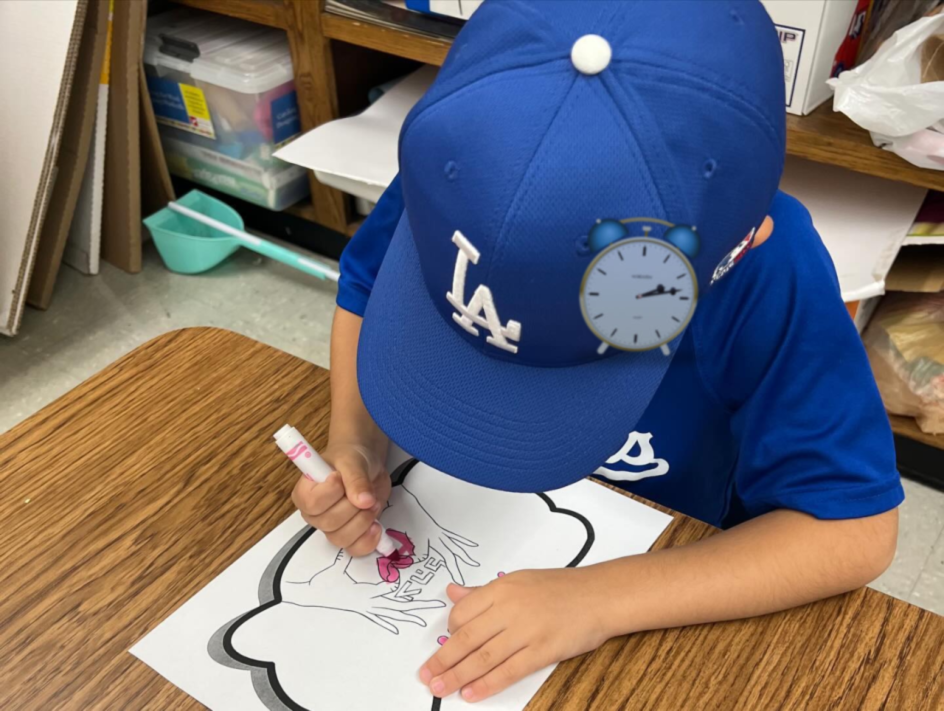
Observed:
{"hour": 2, "minute": 13}
